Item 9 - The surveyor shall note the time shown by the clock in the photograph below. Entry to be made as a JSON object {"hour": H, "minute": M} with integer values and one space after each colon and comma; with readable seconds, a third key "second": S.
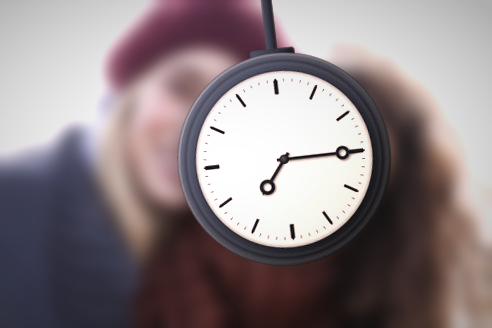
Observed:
{"hour": 7, "minute": 15}
